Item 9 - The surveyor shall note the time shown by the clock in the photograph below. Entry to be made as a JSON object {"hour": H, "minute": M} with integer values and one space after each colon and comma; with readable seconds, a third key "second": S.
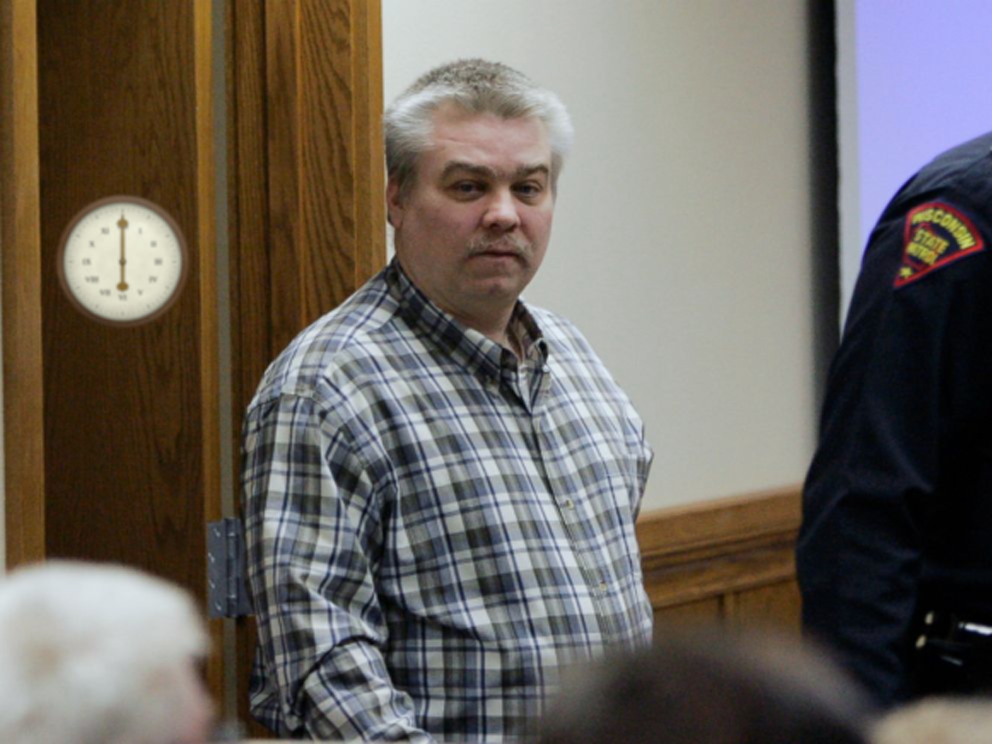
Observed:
{"hour": 6, "minute": 0}
